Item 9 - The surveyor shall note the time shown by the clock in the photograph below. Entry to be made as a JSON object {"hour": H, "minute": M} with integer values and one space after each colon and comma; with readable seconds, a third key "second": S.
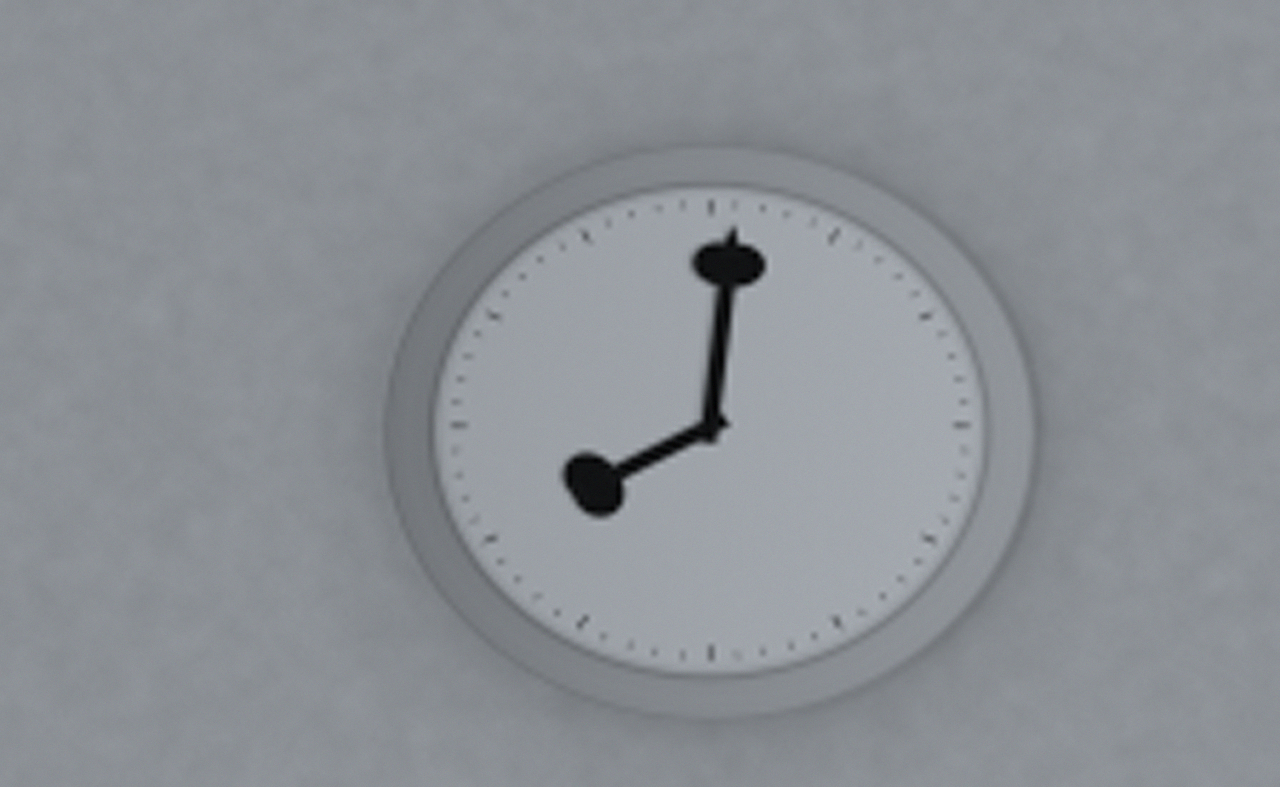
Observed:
{"hour": 8, "minute": 1}
